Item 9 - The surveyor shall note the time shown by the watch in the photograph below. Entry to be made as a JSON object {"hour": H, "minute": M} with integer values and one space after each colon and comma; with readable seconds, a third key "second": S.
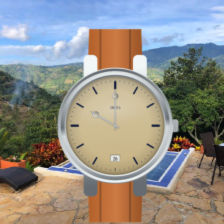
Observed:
{"hour": 10, "minute": 0}
